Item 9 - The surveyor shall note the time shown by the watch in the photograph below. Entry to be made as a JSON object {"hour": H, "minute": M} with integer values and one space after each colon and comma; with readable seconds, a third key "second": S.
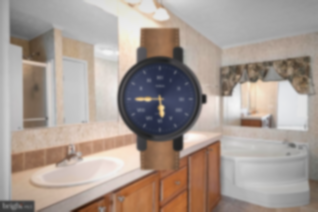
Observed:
{"hour": 5, "minute": 45}
